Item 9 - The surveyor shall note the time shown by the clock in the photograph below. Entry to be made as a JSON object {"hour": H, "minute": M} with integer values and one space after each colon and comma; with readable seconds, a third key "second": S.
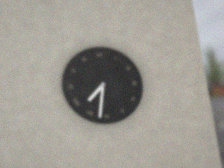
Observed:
{"hour": 7, "minute": 32}
